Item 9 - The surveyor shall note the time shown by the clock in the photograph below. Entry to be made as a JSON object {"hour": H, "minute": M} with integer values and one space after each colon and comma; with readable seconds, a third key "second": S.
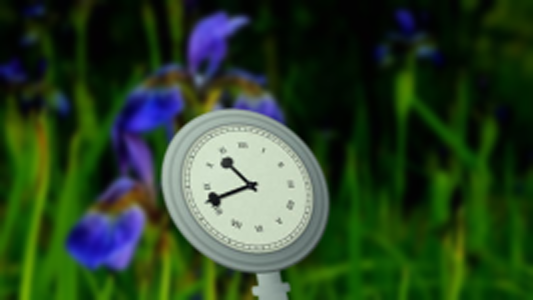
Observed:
{"hour": 10, "minute": 42}
